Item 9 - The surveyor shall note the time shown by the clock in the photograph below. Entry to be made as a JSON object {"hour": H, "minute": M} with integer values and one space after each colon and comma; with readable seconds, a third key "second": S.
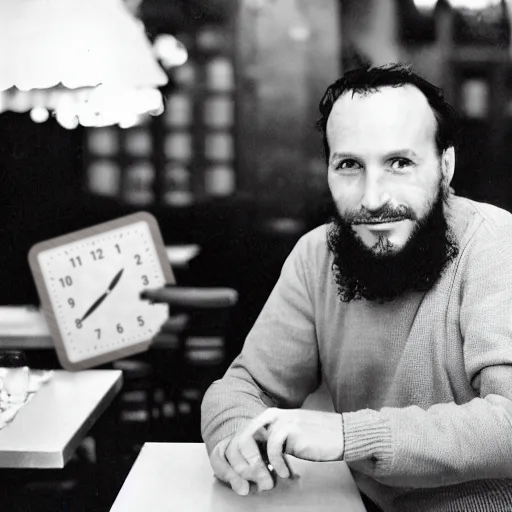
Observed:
{"hour": 1, "minute": 40}
